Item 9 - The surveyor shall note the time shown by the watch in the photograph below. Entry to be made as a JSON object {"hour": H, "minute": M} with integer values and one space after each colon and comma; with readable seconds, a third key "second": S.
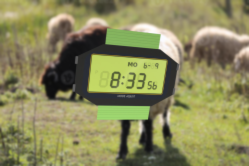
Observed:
{"hour": 8, "minute": 33}
